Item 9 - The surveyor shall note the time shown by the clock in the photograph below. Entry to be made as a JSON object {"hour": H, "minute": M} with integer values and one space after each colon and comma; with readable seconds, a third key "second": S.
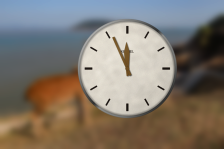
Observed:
{"hour": 11, "minute": 56}
